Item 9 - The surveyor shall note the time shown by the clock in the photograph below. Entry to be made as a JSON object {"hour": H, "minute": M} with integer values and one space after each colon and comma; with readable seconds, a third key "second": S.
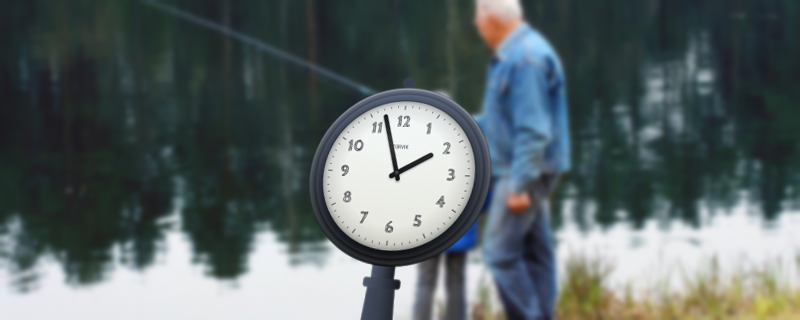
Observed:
{"hour": 1, "minute": 57}
